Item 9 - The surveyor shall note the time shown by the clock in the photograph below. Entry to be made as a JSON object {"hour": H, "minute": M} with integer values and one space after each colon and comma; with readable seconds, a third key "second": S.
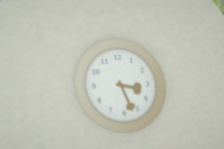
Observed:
{"hour": 3, "minute": 27}
